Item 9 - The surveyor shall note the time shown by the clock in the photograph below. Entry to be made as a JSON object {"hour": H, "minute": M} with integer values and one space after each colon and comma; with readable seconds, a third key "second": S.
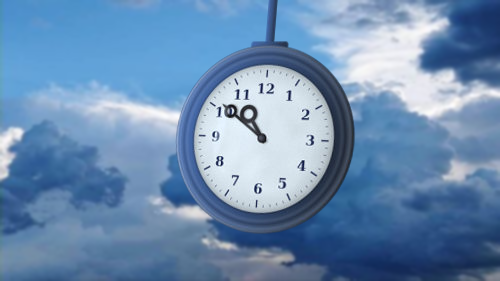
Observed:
{"hour": 10, "minute": 51}
